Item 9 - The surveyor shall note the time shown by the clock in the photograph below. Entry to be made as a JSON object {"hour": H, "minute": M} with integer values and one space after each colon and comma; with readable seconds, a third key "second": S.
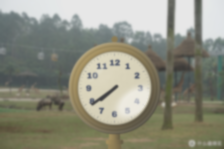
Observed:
{"hour": 7, "minute": 39}
